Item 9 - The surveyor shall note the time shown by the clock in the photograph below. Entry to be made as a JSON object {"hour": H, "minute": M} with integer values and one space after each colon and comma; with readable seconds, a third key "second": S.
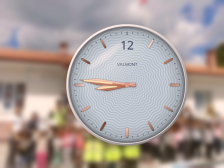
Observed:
{"hour": 8, "minute": 46}
